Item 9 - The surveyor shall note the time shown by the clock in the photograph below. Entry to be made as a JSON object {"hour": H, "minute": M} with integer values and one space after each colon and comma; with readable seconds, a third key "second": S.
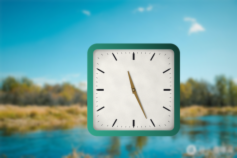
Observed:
{"hour": 11, "minute": 26}
